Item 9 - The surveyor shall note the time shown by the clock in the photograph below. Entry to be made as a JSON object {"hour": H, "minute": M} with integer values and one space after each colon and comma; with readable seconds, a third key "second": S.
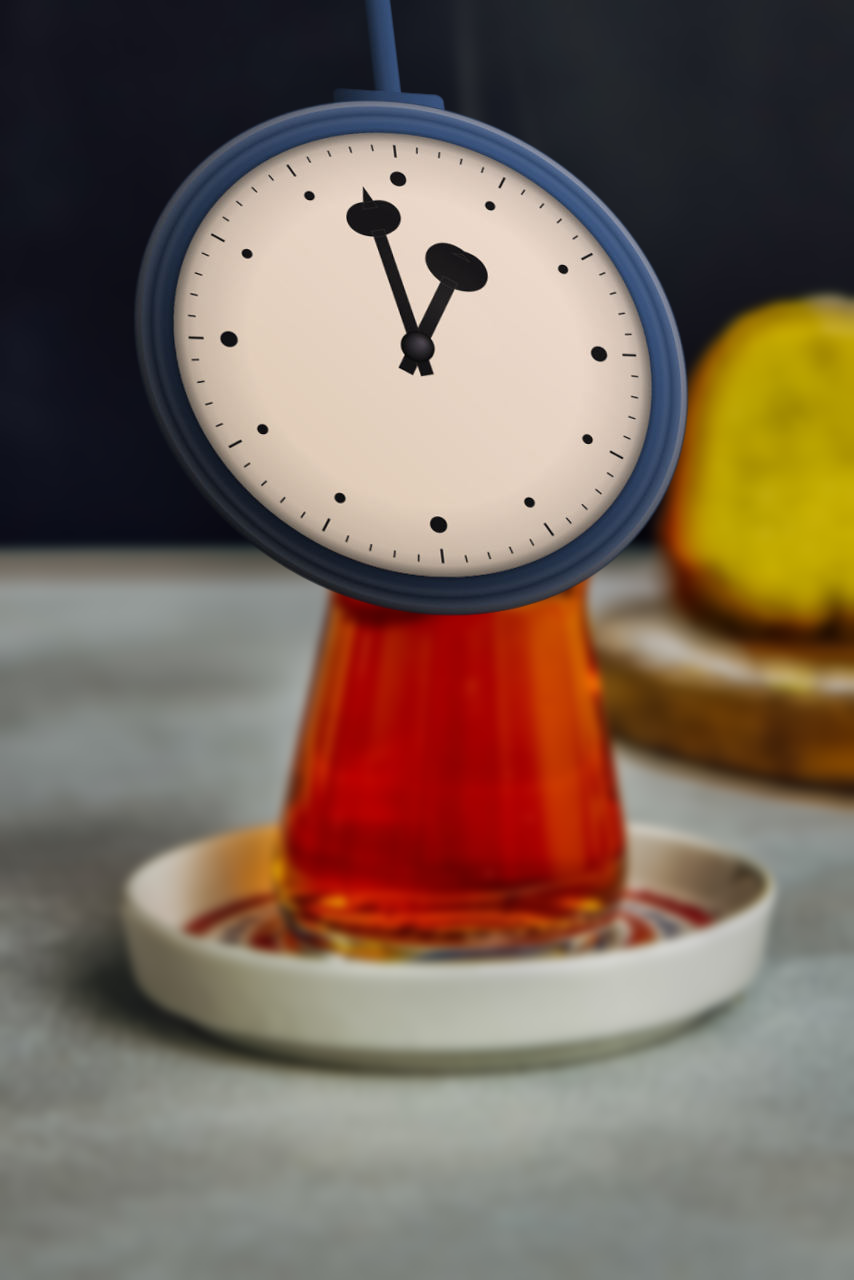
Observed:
{"hour": 12, "minute": 58}
